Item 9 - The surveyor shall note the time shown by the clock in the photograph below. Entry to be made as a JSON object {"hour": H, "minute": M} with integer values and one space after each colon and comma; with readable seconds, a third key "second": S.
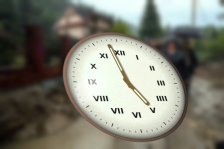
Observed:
{"hour": 4, "minute": 58}
